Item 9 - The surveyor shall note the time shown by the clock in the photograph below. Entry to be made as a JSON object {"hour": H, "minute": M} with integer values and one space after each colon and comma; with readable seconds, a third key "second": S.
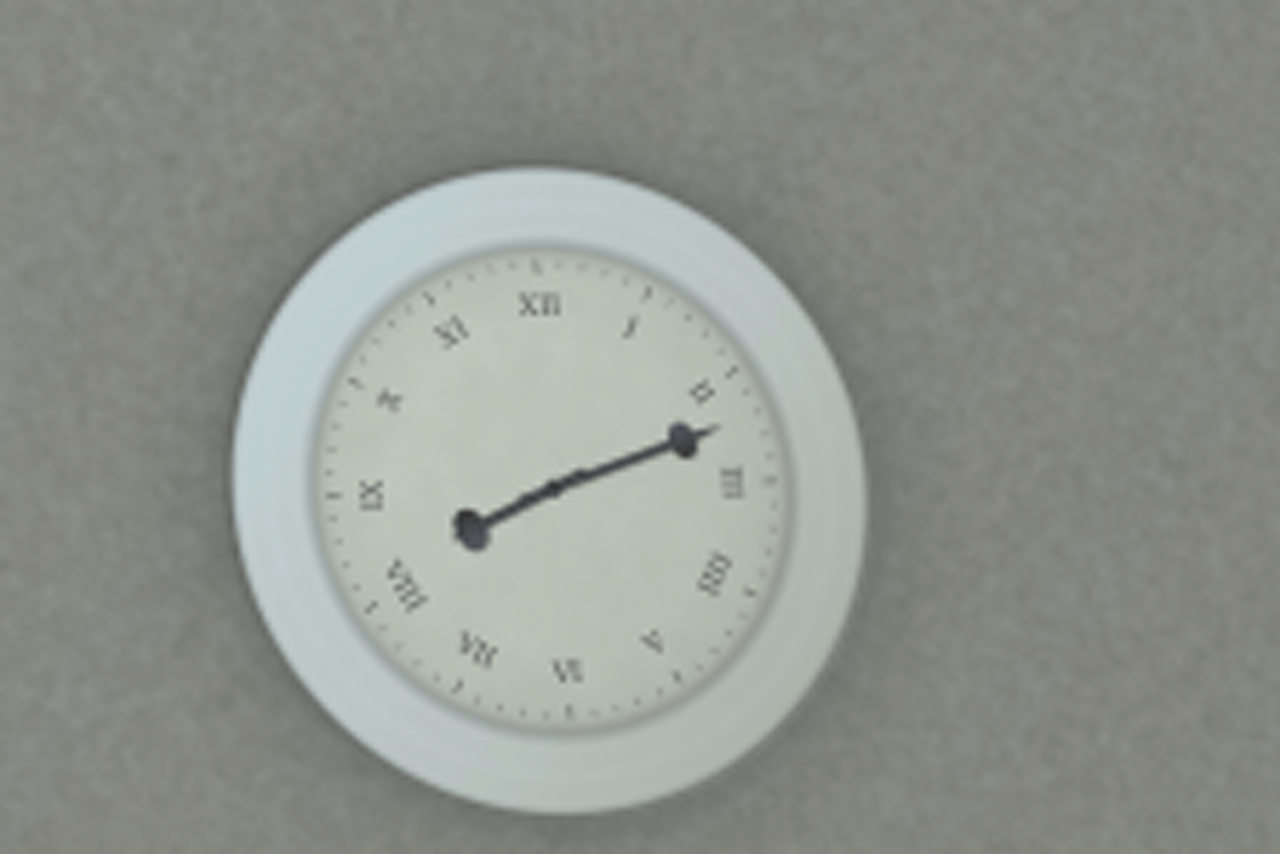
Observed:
{"hour": 8, "minute": 12}
